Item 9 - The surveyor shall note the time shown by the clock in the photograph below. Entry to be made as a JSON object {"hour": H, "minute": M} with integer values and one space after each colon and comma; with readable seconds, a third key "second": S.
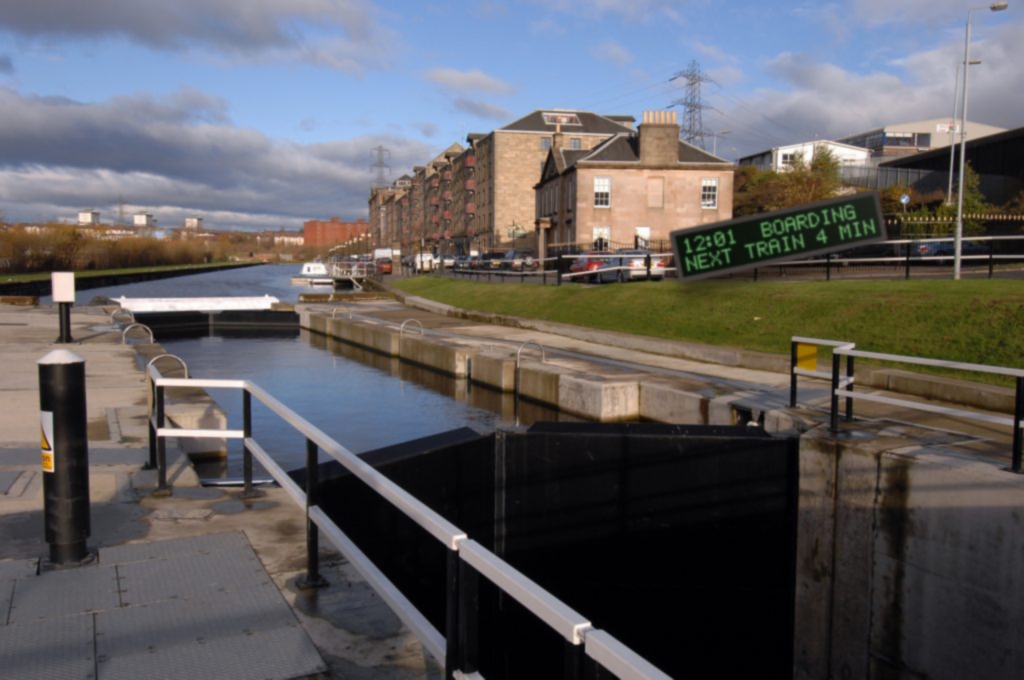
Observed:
{"hour": 12, "minute": 1}
